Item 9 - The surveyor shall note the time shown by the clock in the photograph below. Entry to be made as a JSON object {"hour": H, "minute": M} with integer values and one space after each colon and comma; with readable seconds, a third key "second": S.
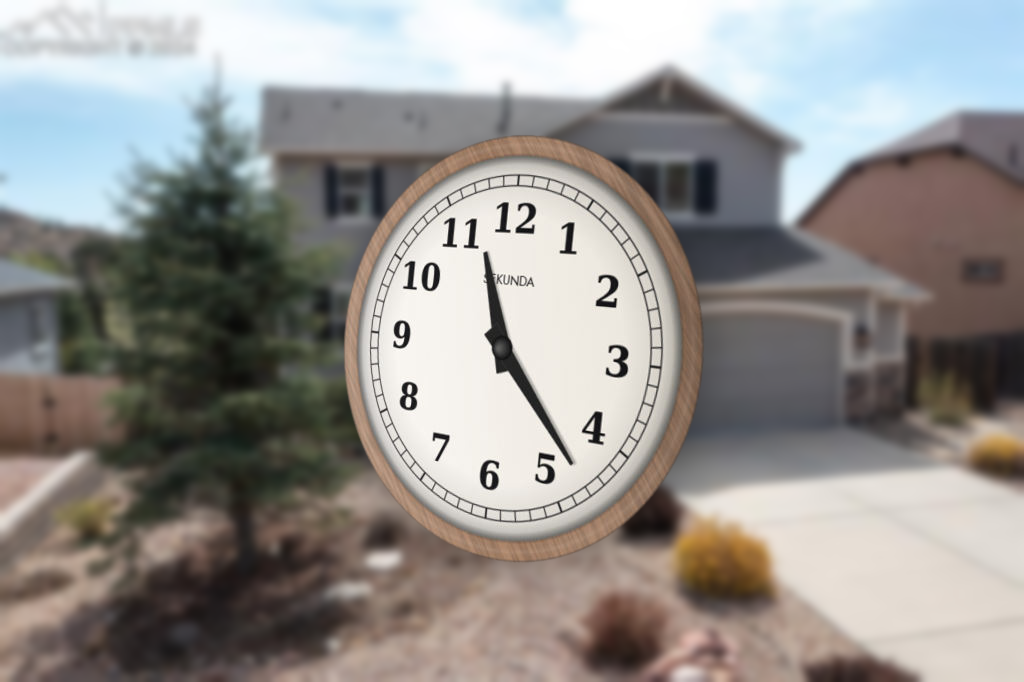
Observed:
{"hour": 11, "minute": 23}
